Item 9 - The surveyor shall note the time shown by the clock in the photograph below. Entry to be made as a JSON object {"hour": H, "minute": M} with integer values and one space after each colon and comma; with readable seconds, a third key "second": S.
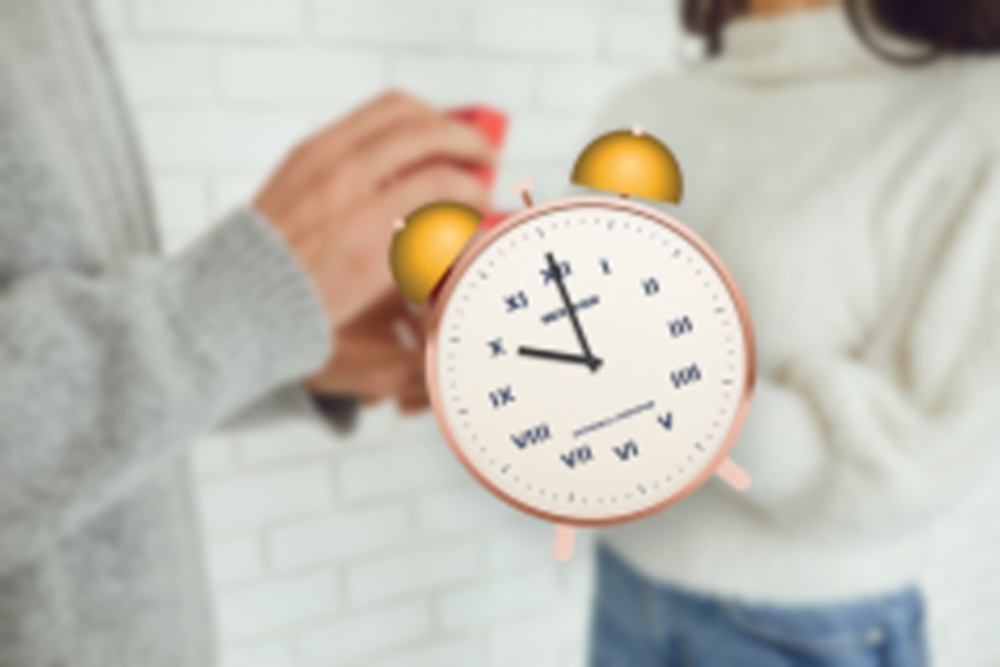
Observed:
{"hour": 10, "minute": 0}
